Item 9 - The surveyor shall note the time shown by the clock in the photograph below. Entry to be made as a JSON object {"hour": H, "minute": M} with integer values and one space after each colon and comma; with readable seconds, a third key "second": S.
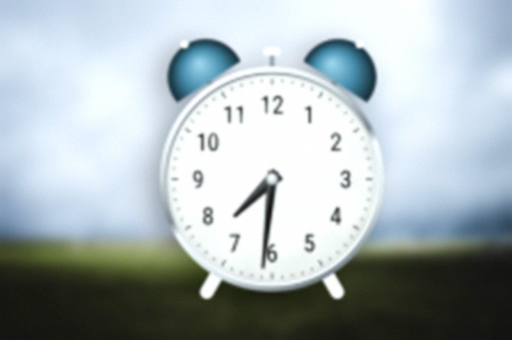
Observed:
{"hour": 7, "minute": 31}
